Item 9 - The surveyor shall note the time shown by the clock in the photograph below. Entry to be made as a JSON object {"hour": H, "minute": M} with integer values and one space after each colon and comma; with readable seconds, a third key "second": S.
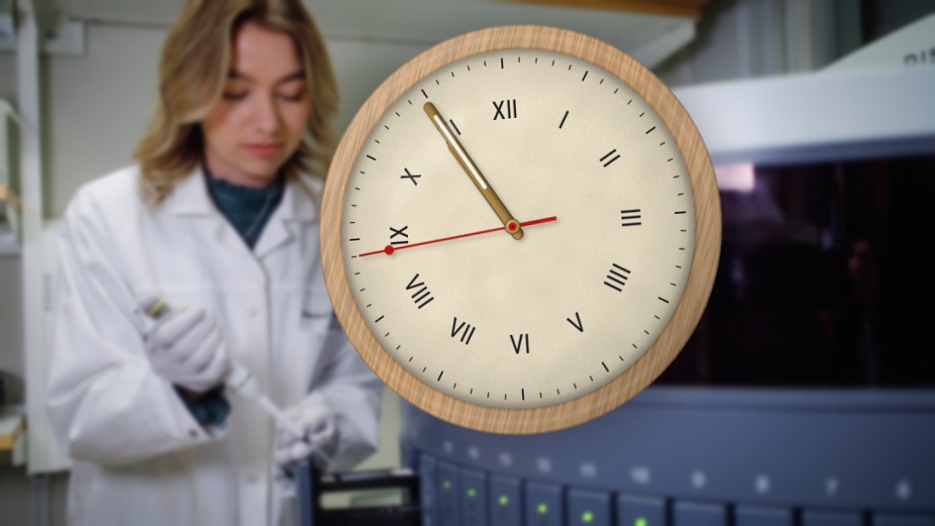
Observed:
{"hour": 10, "minute": 54, "second": 44}
